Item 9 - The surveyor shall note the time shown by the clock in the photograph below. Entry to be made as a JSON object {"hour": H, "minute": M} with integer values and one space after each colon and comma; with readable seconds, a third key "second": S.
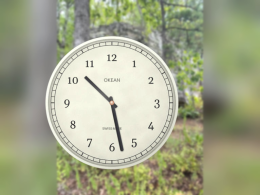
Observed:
{"hour": 10, "minute": 28}
